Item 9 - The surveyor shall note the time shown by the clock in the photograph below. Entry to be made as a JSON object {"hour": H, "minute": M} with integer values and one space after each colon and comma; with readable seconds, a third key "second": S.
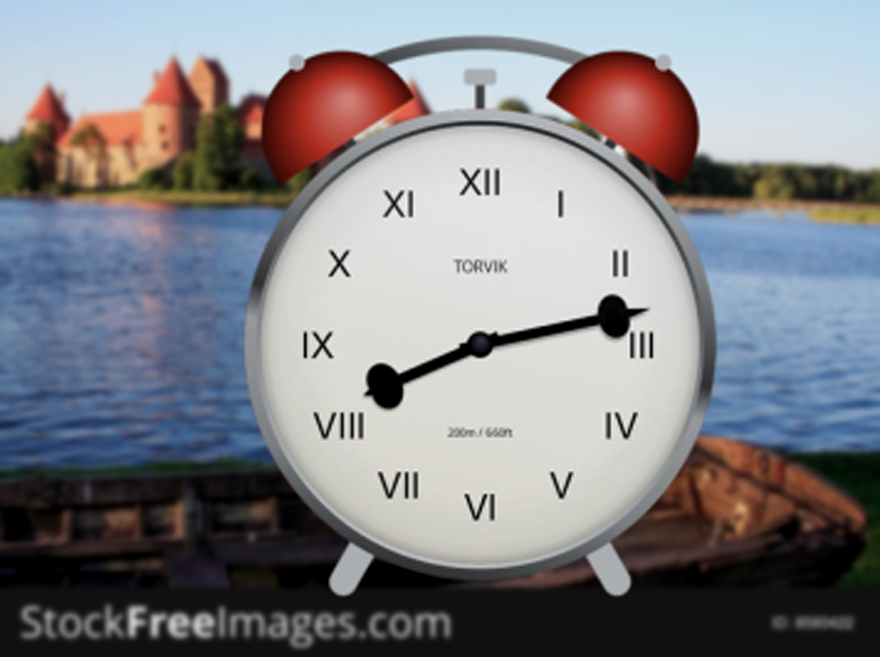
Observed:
{"hour": 8, "minute": 13}
